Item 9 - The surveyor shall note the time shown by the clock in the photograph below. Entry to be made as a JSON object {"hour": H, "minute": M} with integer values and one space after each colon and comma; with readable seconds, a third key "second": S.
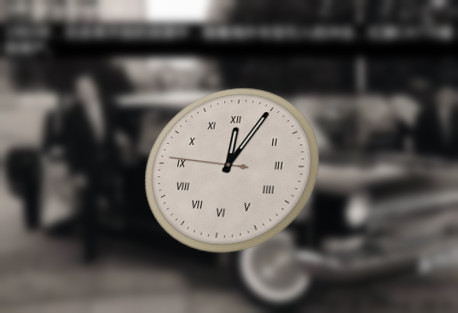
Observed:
{"hour": 12, "minute": 4, "second": 46}
